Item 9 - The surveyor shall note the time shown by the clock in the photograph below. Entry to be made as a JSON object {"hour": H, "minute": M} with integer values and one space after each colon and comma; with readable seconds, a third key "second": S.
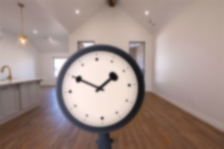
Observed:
{"hour": 1, "minute": 50}
